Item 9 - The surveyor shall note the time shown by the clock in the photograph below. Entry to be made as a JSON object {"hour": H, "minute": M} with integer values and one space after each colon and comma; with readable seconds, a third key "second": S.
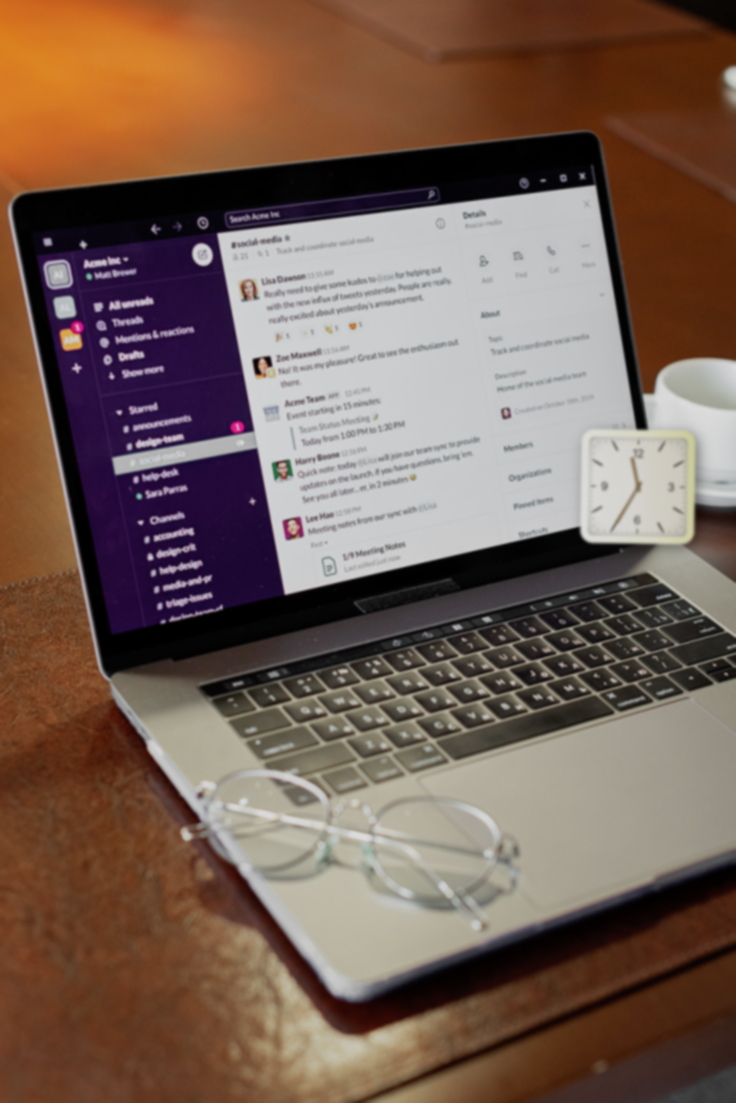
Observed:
{"hour": 11, "minute": 35}
